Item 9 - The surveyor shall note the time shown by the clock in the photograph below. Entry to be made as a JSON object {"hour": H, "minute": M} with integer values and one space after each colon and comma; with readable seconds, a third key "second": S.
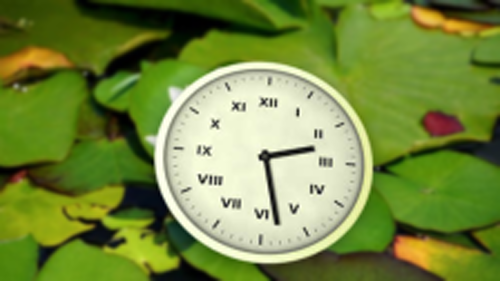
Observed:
{"hour": 2, "minute": 28}
